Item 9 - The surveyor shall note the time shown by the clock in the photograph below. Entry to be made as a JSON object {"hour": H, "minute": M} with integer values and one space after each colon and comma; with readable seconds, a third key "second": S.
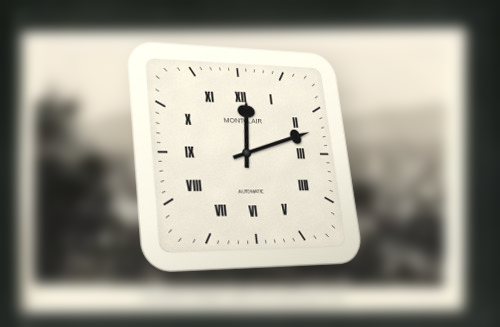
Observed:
{"hour": 12, "minute": 12}
